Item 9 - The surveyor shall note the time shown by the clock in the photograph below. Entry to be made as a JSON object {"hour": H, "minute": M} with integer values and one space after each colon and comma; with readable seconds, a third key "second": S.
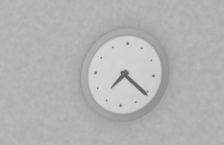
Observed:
{"hour": 7, "minute": 21}
